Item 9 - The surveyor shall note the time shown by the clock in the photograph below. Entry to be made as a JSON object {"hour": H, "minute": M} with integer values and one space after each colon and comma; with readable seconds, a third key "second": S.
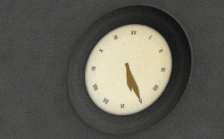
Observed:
{"hour": 5, "minute": 25}
